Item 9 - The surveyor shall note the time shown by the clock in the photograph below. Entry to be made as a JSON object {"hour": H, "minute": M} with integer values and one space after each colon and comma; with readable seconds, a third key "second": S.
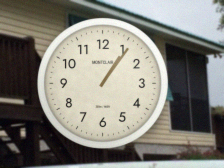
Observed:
{"hour": 1, "minute": 6}
